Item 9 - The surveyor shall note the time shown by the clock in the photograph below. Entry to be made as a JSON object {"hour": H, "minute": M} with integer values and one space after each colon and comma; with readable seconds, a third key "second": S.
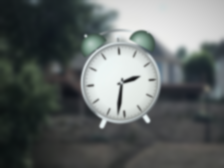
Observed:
{"hour": 2, "minute": 32}
